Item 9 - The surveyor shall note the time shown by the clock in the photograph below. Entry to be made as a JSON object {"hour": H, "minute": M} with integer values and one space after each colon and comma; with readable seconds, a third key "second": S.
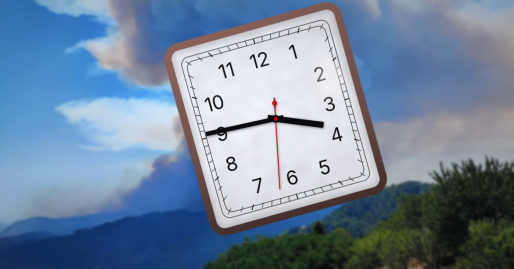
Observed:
{"hour": 3, "minute": 45, "second": 32}
